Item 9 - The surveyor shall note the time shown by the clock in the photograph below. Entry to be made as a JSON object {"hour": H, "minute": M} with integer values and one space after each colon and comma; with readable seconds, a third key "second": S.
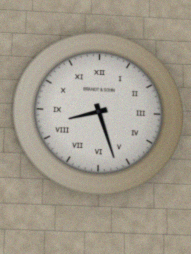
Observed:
{"hour": 8, "minute": 27}
